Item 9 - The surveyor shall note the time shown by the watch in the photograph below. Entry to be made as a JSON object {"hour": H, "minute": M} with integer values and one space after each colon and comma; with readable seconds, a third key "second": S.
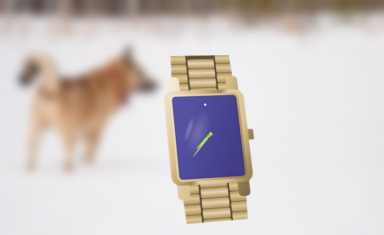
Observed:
{"hour": 7, "minute": 37}
